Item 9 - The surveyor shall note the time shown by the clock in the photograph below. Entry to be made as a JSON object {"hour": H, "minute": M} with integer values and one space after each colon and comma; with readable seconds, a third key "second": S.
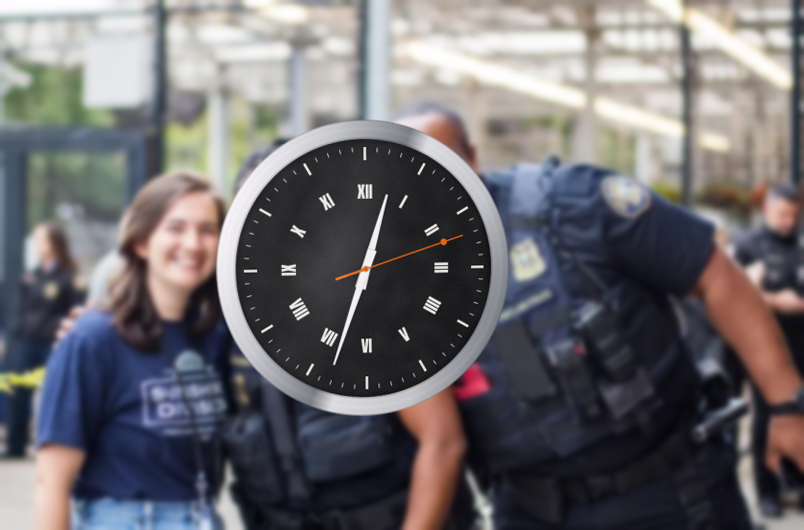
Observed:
{"hour": 12, "minute": 33, "second": 12}
